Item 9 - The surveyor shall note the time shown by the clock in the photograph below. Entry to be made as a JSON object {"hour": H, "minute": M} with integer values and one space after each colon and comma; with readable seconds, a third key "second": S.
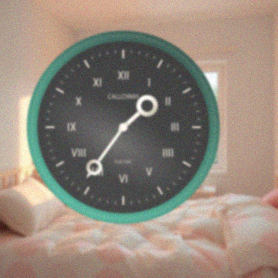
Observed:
{"hour": 1, "minute": 36}
